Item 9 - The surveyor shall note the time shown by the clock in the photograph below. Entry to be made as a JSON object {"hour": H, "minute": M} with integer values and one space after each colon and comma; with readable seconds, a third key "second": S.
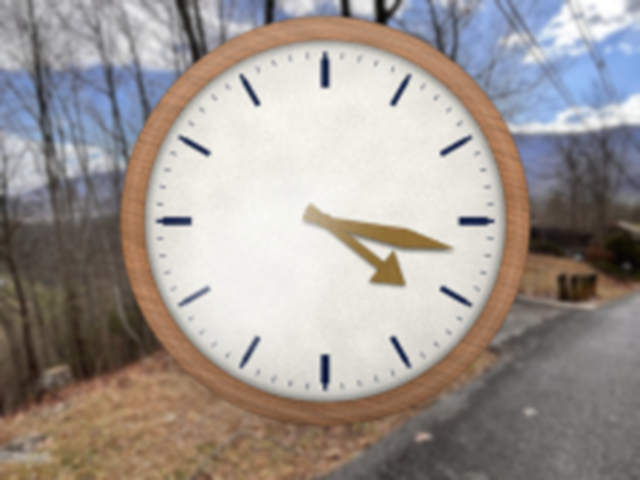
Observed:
{"hour": 4, "minute": 17}
